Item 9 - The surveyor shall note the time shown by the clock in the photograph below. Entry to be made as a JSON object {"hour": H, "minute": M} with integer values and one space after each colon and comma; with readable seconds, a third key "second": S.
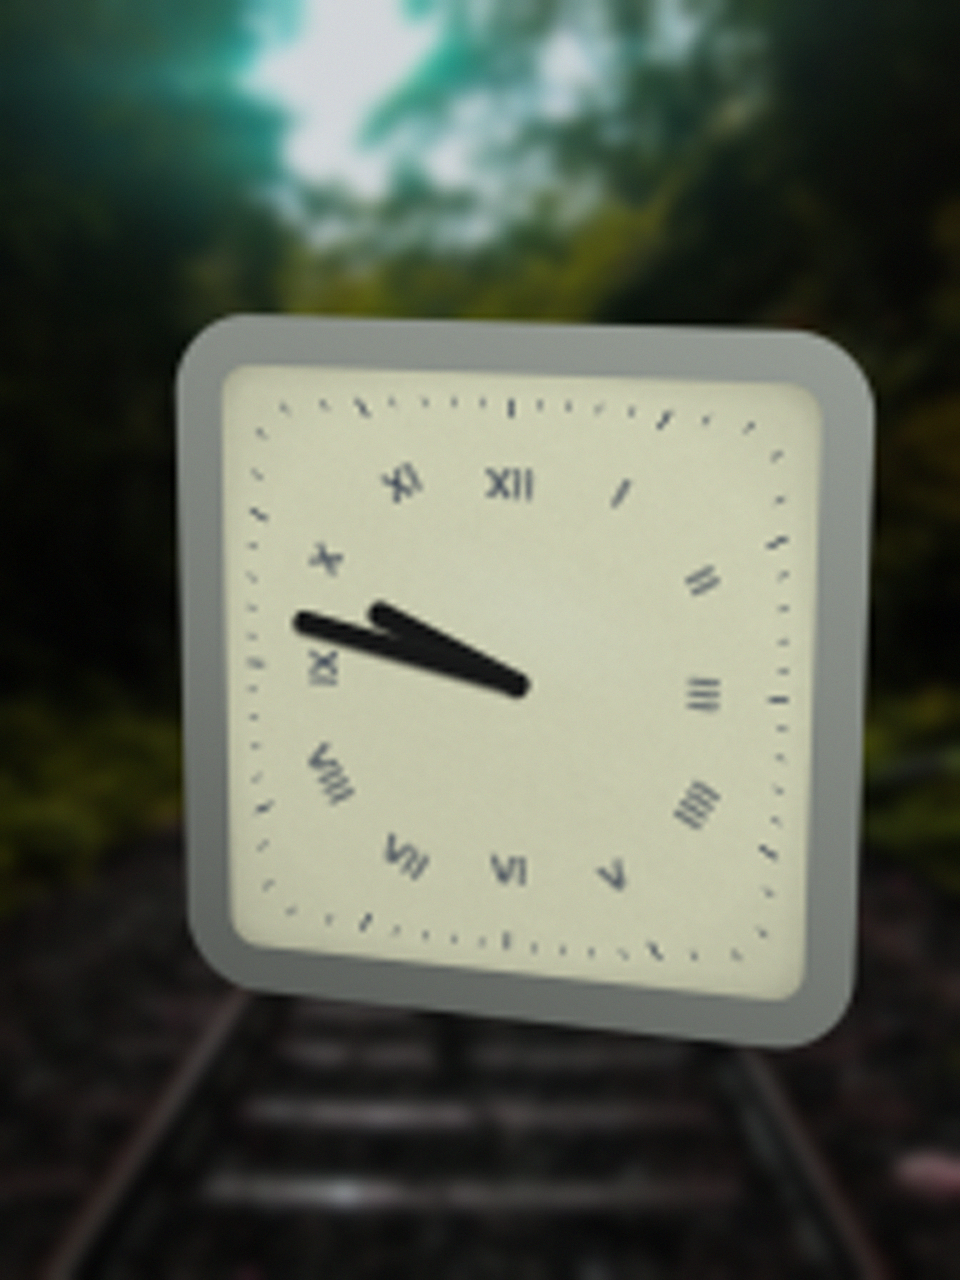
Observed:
{"hour": 9, "minute": 47}
